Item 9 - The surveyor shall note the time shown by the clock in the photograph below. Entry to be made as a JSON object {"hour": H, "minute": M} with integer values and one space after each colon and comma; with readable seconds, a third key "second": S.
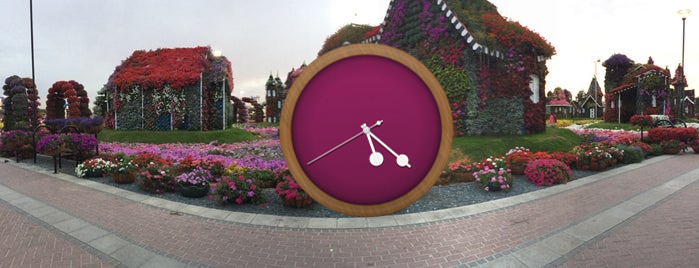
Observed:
{"hour": 5, "minute": 21, "second": 40}
